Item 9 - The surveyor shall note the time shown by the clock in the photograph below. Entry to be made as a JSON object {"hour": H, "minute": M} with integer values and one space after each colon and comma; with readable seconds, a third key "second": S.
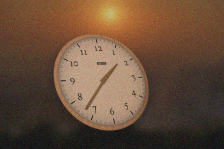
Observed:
{"hour": 1, "minute": 37}
